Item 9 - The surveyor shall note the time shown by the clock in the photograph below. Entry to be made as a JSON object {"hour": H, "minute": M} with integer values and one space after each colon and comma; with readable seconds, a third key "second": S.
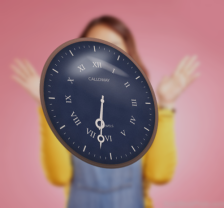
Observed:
{"hour": 6, "minute": 32}
